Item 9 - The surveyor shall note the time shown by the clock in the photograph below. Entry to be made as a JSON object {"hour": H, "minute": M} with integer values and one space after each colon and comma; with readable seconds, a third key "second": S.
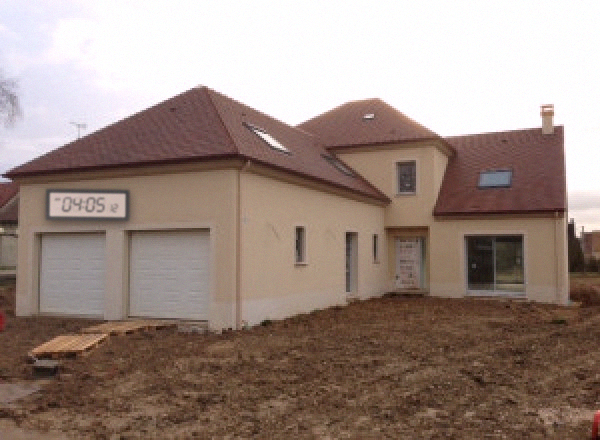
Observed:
{"hour": 4, "minute": 5}
